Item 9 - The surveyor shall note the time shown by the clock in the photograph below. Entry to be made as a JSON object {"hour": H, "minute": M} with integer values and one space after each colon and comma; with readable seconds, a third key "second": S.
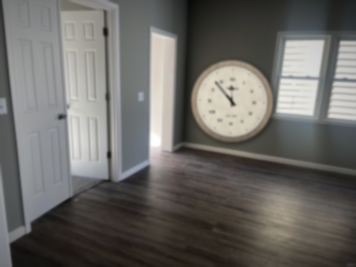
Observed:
{"hour": 11, "minute": 53}
